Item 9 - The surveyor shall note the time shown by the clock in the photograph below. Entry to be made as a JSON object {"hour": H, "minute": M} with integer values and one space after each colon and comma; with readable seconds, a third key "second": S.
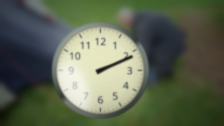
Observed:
{"hour": 2, "minute": 11}
